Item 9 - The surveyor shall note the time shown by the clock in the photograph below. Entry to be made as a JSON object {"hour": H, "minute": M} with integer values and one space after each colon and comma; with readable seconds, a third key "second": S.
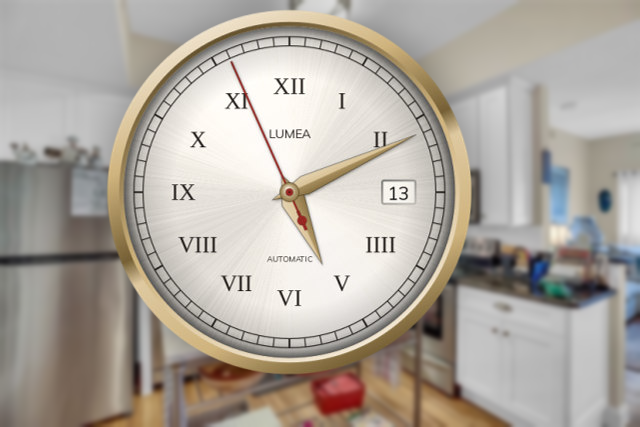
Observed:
{"hour": 5, "minute": 10, "second": 56}
